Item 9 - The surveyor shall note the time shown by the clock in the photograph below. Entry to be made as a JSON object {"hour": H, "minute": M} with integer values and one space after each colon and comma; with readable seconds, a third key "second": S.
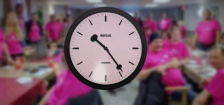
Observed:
{"hour": 10, "minute": 24}
